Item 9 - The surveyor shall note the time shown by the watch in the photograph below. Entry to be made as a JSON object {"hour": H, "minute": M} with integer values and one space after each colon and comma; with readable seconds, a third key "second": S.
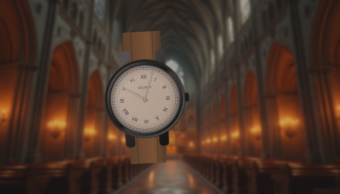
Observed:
{"hour": 10, "minute": 3}
